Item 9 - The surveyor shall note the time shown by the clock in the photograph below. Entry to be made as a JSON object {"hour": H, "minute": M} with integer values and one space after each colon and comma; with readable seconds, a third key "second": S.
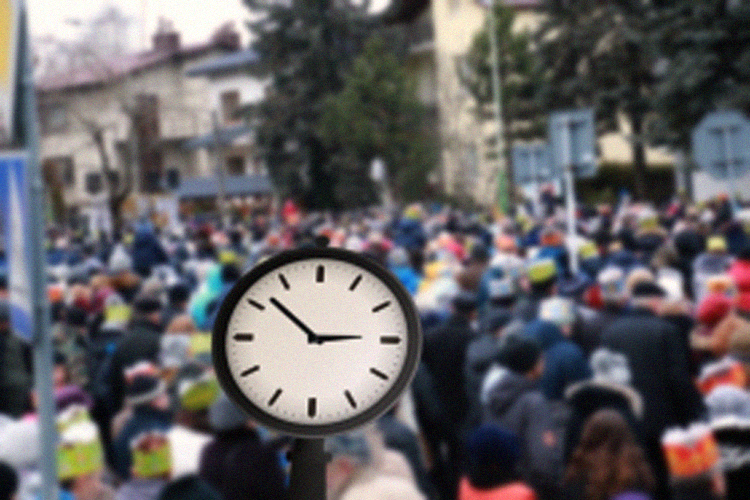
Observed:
{"hour": 2, "minute": 52}
